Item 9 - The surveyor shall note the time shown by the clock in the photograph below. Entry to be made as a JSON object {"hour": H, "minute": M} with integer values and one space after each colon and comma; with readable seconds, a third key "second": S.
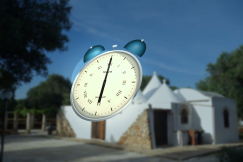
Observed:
{"hour": 6, "minute": 0}
